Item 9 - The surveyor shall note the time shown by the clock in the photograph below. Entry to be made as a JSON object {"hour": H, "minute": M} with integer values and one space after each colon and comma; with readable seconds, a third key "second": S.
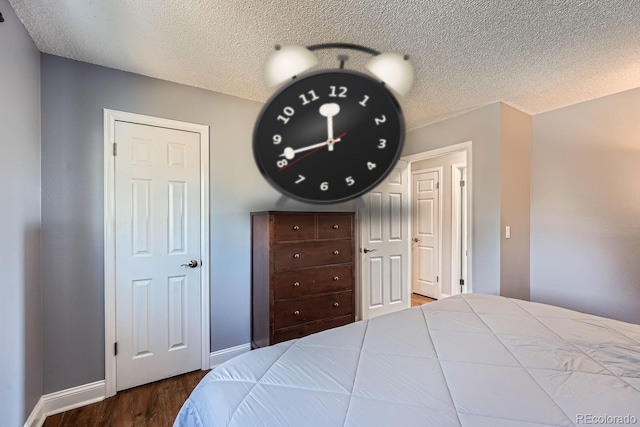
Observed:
{"hour": 11, "minute": 41, "second": 39}
